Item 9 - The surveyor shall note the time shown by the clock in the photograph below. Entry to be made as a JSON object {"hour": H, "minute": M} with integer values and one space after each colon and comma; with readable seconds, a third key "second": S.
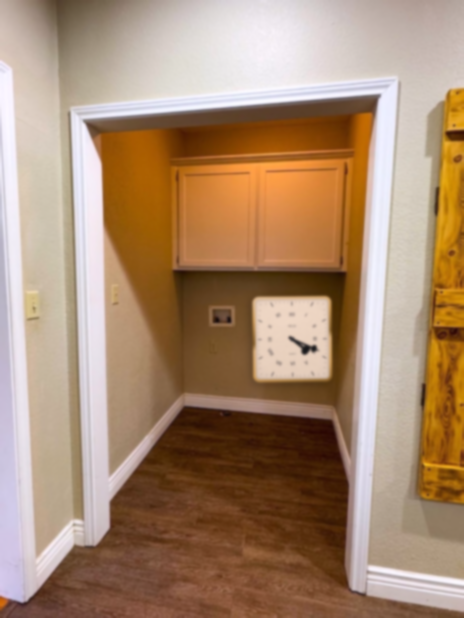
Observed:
{"hour": 4, "minute": 19}
